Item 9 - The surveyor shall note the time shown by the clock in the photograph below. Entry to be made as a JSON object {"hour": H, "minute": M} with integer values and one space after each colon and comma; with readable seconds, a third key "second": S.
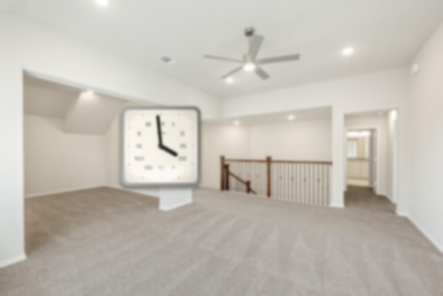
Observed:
{"hour": 3, "minute": 59}
